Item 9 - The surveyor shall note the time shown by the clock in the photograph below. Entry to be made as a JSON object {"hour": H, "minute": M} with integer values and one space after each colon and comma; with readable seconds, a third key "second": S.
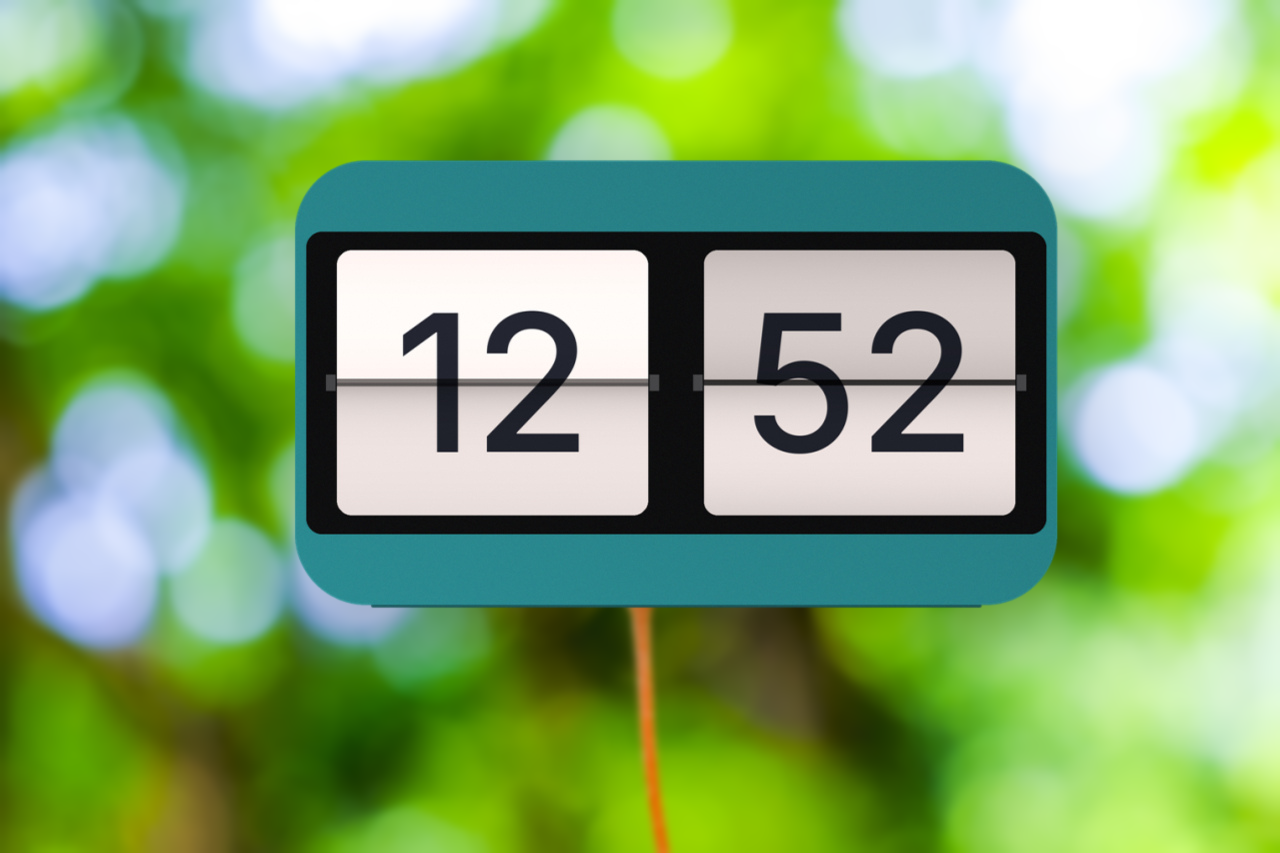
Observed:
{"hour": 12, "minute": 52}
